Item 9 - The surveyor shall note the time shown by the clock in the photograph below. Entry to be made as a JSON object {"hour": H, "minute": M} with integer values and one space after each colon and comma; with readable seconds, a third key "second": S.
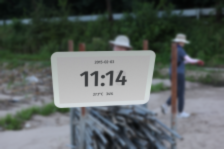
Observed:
{"hour": 11, "minute": 14}
